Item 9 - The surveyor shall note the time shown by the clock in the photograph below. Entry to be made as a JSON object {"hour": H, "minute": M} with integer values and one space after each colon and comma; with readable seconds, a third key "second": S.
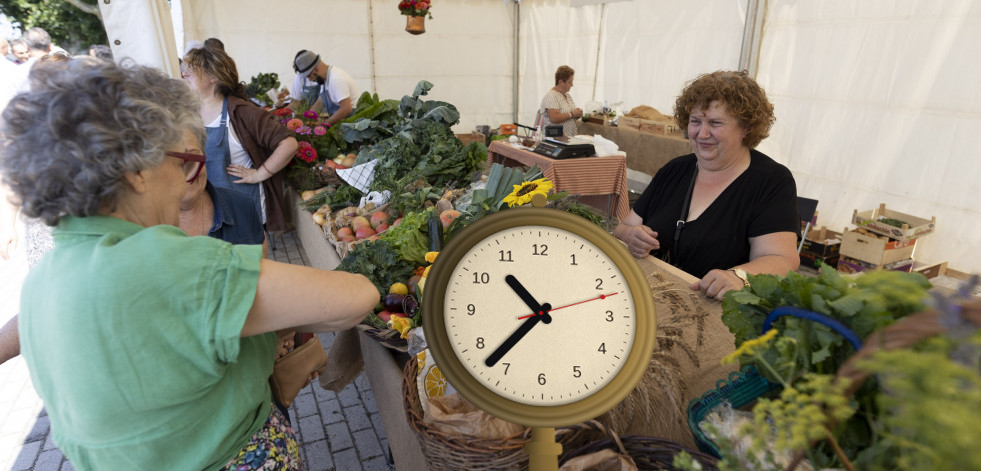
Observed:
{"hour": 10, "minute": 37, "second": 12}
